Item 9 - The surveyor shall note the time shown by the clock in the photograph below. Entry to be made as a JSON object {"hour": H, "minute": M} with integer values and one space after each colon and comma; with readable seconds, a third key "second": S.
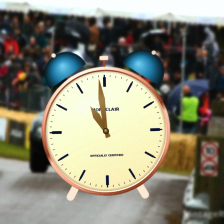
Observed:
{"hour": 10, "minute": 59}
